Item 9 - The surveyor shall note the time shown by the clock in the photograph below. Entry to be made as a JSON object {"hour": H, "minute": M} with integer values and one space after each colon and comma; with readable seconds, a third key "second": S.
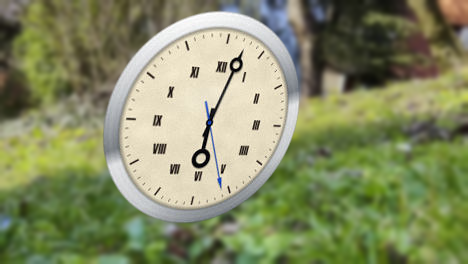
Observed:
{"hour": 6, "minute": 2, "second": 26}
